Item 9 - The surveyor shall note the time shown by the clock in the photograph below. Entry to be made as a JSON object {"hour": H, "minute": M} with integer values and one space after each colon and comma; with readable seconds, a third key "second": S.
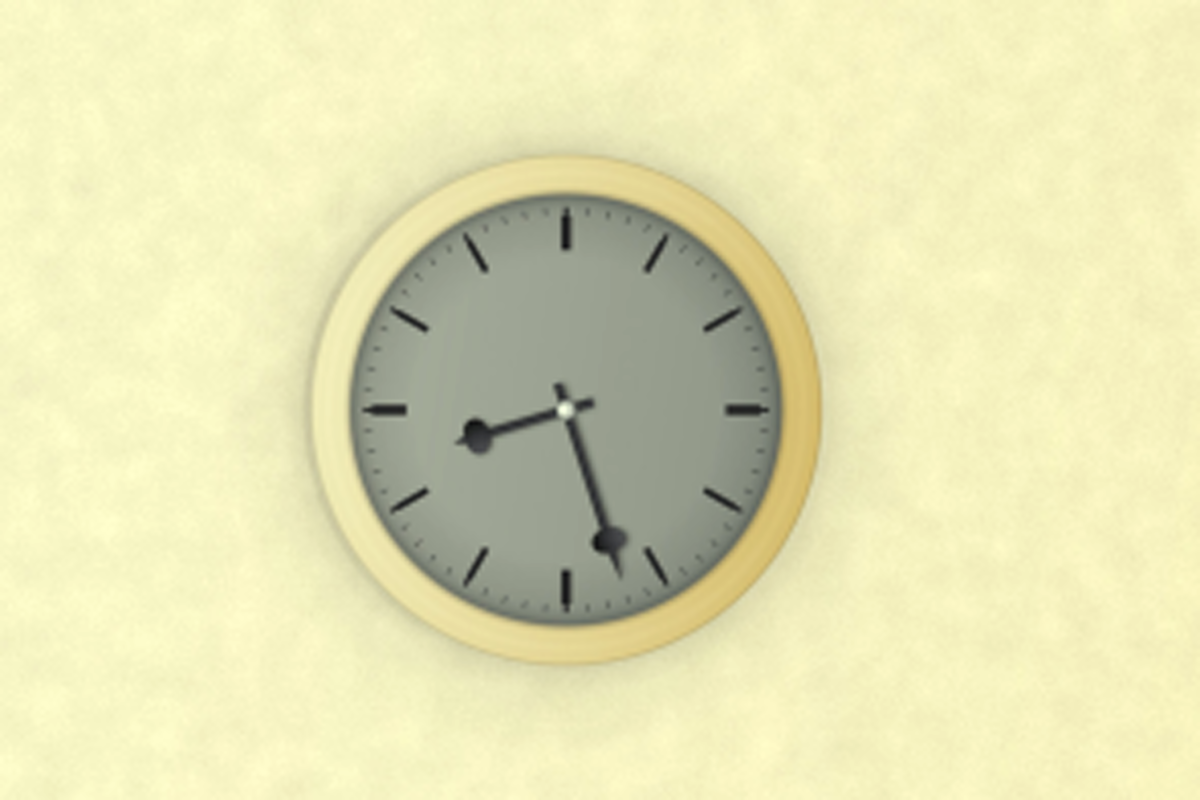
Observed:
{"hour": 8, "minute": 27}
